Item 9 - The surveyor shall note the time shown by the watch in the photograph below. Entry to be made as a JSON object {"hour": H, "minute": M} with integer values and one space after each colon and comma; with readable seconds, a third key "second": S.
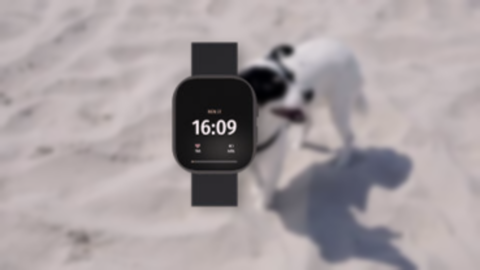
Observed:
{"hour": 16, "minute": 9}
